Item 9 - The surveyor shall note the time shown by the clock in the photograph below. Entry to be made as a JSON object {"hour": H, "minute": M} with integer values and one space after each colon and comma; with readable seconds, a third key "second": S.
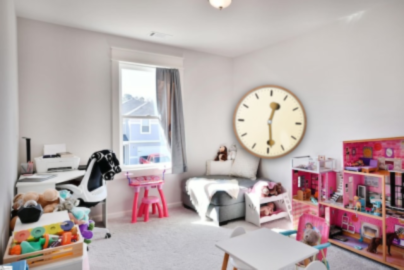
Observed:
{"hour": 12, "minute": 29}
